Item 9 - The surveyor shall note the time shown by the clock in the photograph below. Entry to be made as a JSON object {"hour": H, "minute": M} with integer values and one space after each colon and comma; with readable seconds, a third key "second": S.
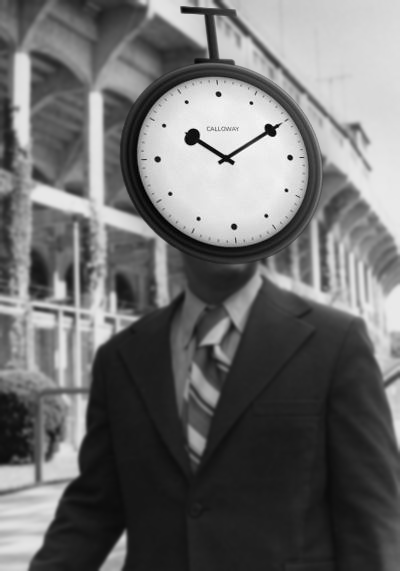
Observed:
{"hour": 10, "minute": 10}
